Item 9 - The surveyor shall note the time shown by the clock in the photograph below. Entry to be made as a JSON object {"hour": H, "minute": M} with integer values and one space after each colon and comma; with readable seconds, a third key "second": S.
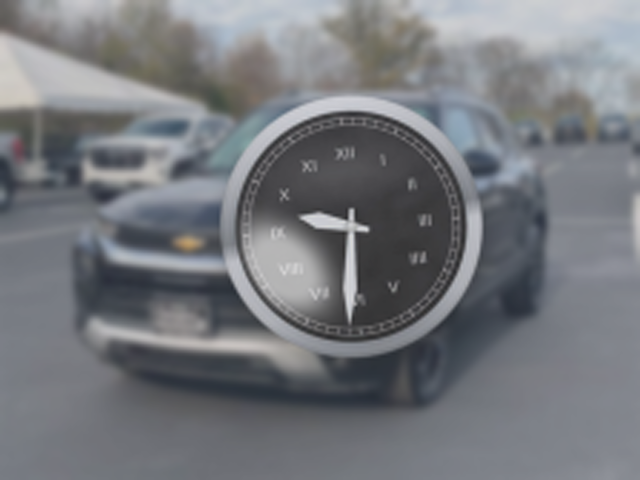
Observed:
{"hour": 9, "minute": 31}
